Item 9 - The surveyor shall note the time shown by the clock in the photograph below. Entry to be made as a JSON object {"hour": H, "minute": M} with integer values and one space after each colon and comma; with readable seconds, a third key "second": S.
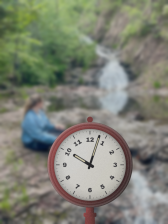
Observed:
{"hour": 10, "minute": 3}
